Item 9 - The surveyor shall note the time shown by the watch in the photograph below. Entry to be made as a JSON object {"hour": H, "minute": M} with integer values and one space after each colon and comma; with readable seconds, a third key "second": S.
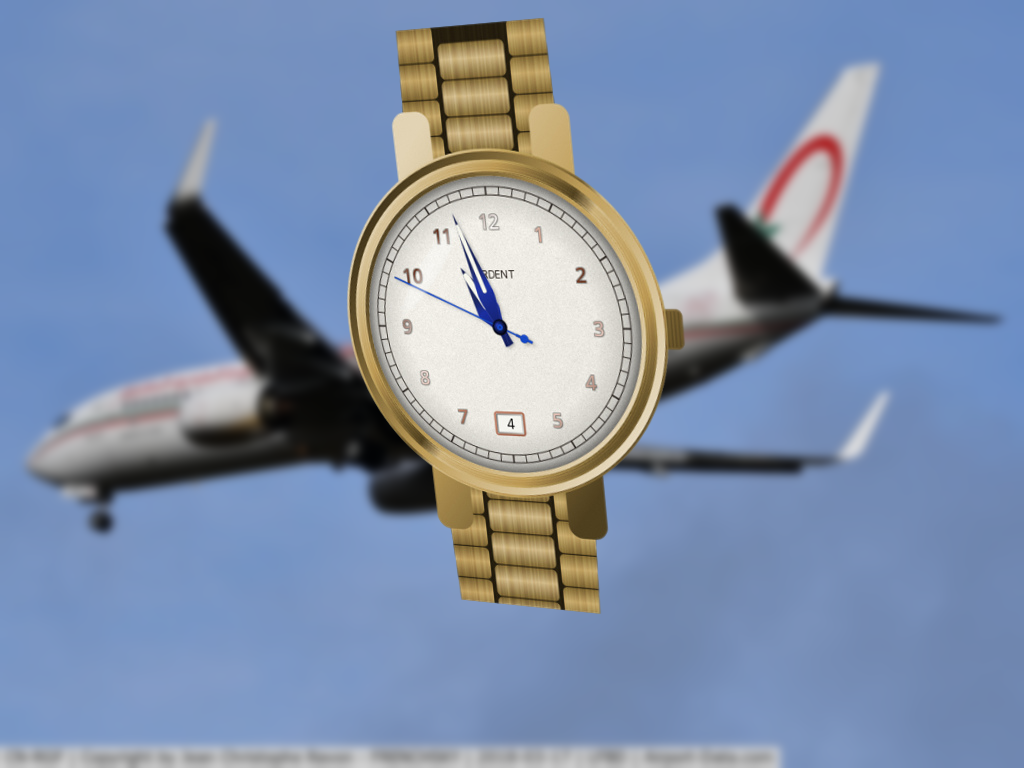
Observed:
{"hour": 10, "minute": 56, "second": 49}
